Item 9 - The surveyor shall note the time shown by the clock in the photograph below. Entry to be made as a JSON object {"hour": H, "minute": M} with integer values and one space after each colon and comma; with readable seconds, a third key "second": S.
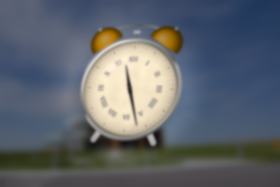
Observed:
{"hour": 11, "minute": 27}
